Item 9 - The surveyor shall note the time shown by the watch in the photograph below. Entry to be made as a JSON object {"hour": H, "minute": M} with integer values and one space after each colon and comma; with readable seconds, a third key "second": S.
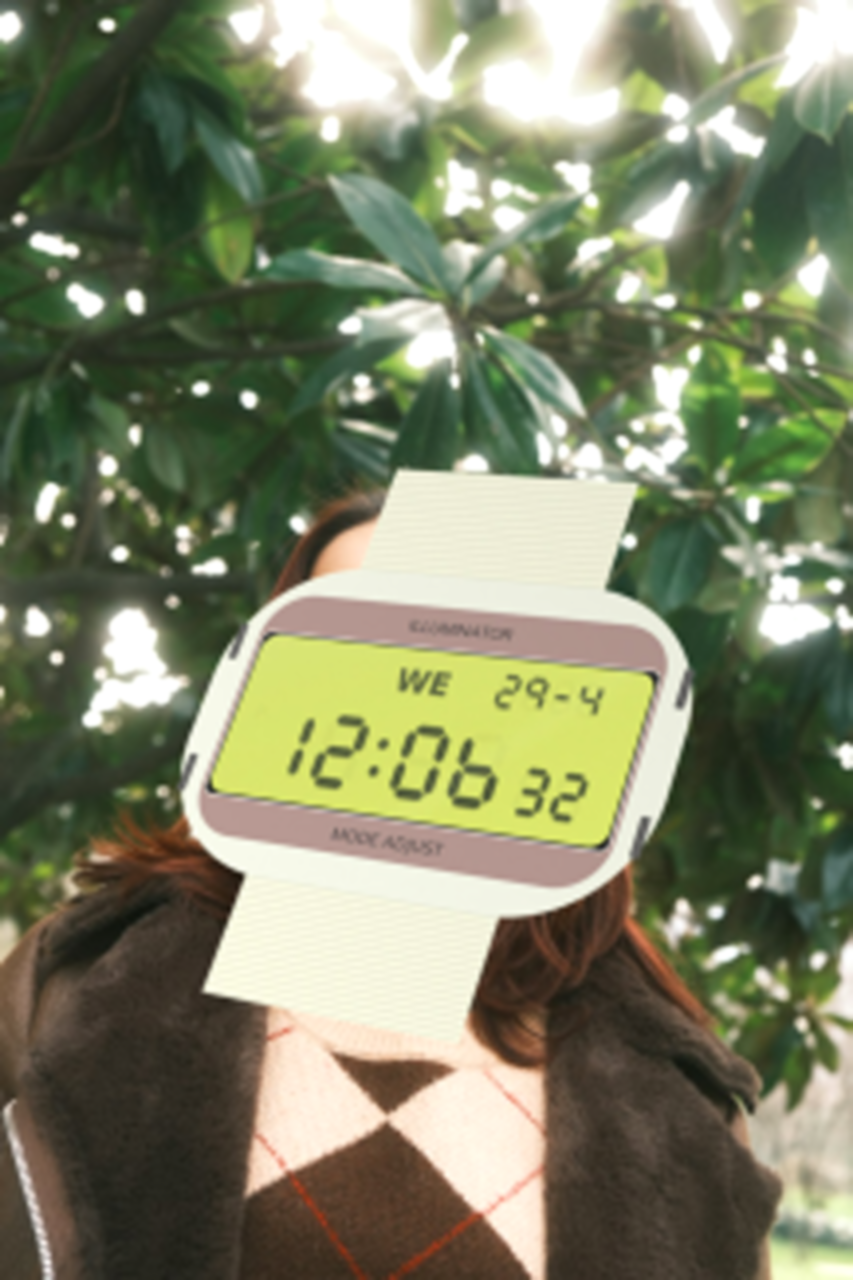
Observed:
{"hour": 12, "minute": 6, "second": 32}
